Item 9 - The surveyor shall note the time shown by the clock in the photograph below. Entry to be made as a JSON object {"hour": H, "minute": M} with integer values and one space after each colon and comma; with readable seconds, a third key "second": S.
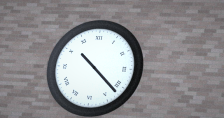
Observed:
{"hour": 10, "minute": 22}
